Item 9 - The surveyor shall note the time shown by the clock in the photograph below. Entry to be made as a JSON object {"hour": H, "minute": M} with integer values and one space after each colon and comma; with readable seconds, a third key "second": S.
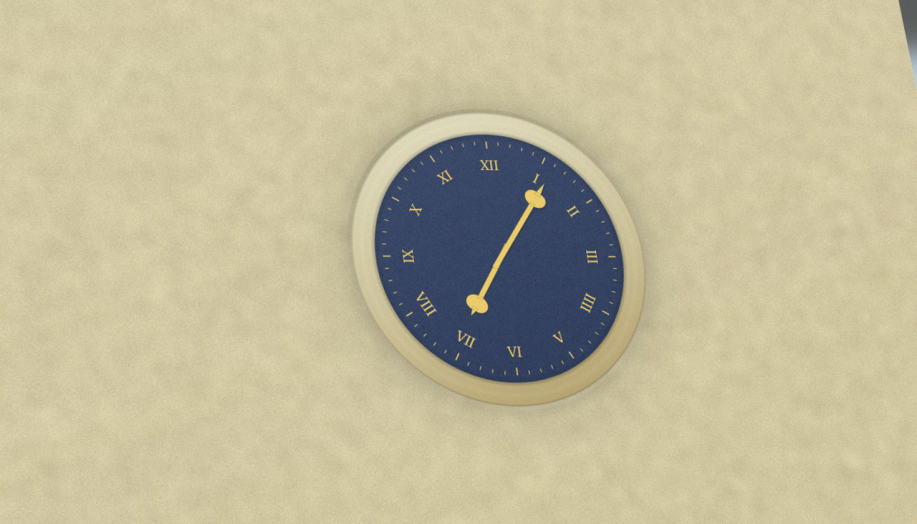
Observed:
{"hour": 7, "minute": 6}
